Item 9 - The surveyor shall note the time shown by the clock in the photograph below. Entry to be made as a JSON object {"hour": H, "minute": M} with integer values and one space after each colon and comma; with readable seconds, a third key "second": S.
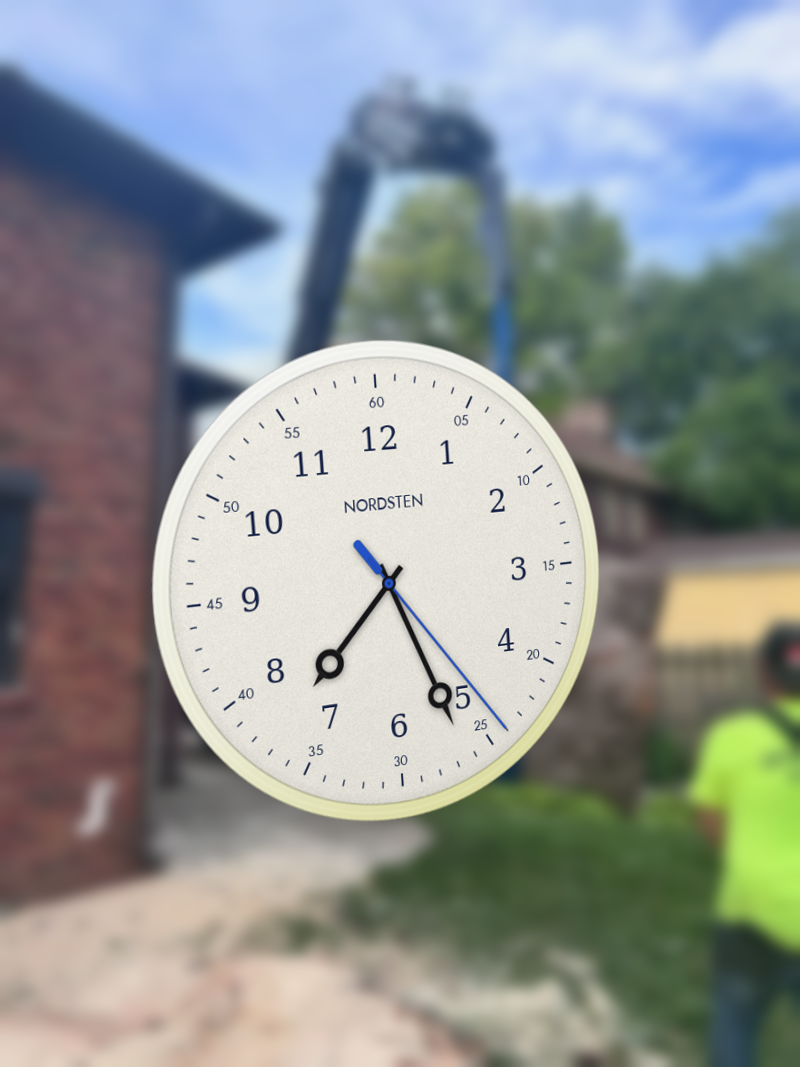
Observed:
{"hour": 7, "minute": 26, "second": 24}
